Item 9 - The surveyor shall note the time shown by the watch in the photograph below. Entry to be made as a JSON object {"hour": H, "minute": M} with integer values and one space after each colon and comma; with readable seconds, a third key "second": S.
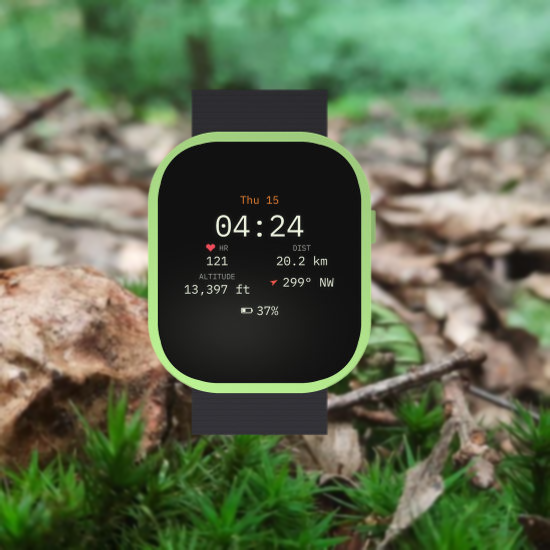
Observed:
{"hour": 4, "minute": 24}
